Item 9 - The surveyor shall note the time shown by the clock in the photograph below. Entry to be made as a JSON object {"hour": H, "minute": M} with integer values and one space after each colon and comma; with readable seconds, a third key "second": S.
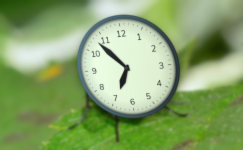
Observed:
{"hour": 6, "minute": 53}
